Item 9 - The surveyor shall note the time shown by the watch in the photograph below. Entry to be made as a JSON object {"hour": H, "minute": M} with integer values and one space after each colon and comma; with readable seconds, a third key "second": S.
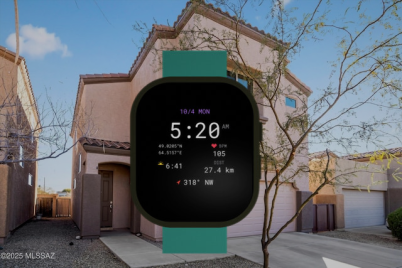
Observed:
{"hour": 5, "minute": 20}
